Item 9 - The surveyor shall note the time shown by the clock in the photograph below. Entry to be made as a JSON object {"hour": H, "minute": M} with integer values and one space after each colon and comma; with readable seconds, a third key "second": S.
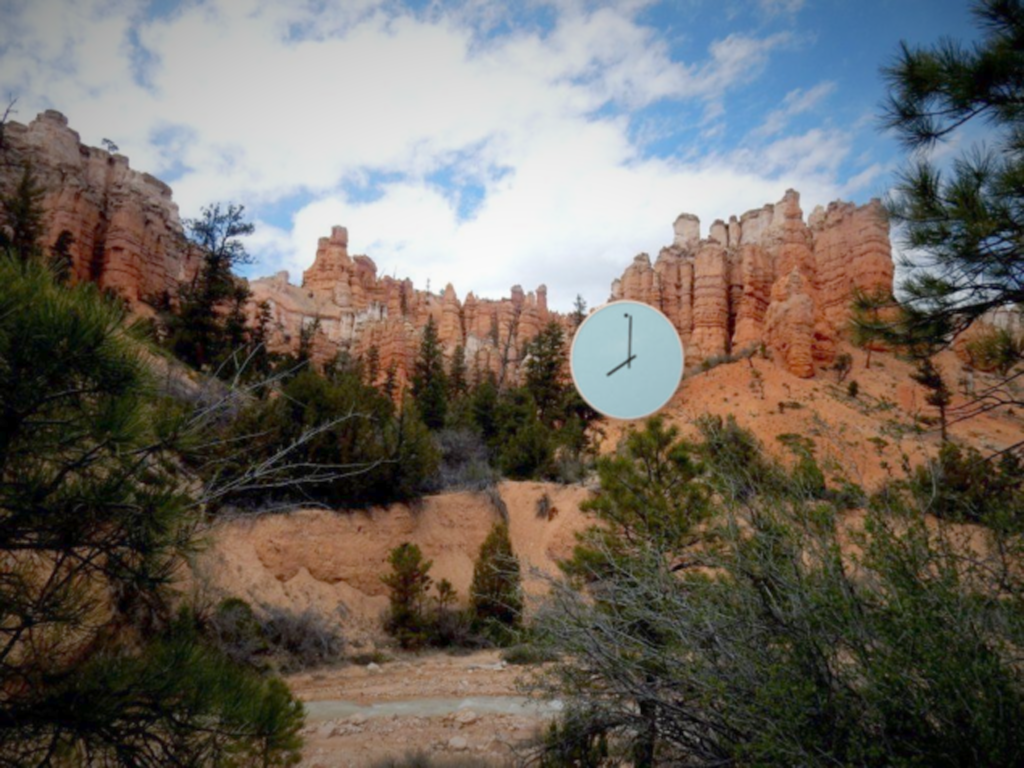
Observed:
{"hour": 8, "minute": 1}
